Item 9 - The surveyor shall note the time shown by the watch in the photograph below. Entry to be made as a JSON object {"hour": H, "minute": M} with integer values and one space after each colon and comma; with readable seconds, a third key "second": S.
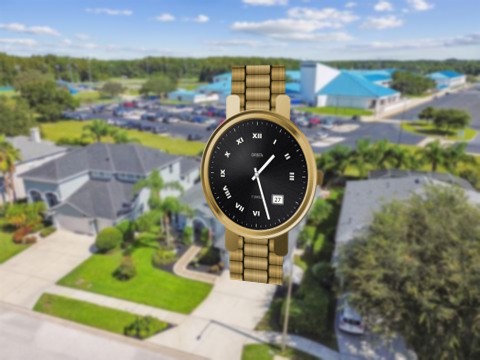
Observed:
{"hour": 1, "minute": 27}
